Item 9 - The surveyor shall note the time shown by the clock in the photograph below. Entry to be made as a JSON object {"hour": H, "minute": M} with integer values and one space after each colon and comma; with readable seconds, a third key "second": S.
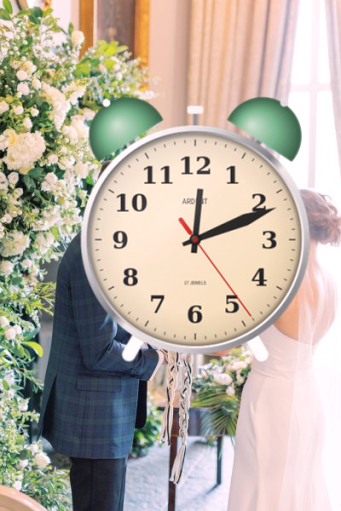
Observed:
{"hour": 12, "minute": 11, "second": 24}
